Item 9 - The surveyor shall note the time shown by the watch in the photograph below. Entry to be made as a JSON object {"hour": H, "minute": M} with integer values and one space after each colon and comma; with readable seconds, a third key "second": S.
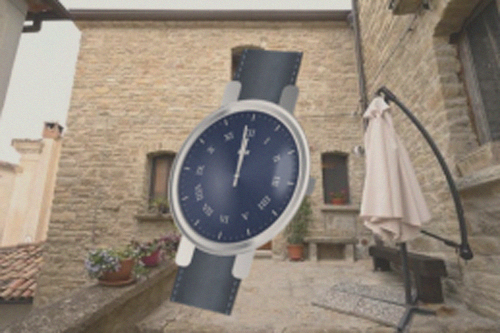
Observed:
{"hour": 11, "minute": 59}
